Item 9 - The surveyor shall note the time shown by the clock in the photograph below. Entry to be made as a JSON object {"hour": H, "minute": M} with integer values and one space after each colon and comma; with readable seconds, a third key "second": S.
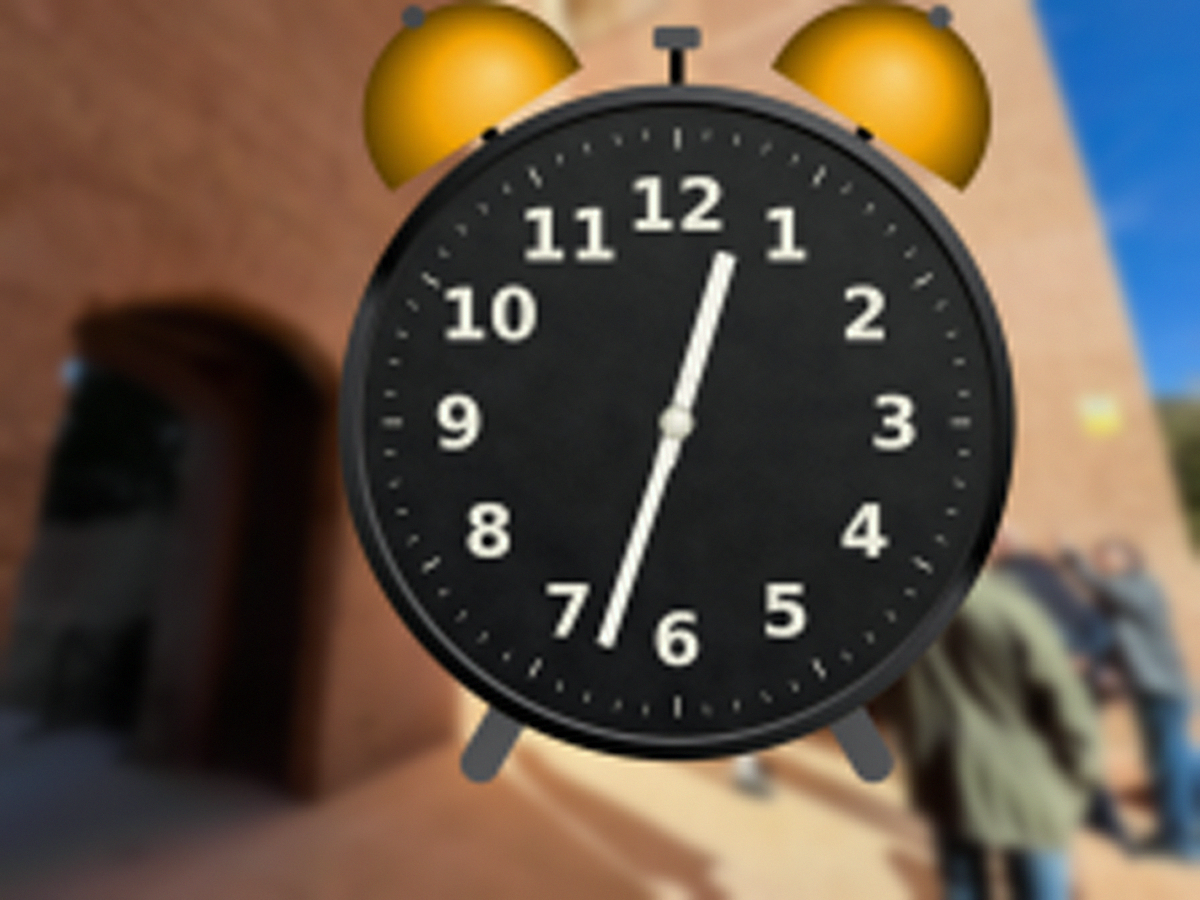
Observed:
{"hour": 12, "minute": 33}
